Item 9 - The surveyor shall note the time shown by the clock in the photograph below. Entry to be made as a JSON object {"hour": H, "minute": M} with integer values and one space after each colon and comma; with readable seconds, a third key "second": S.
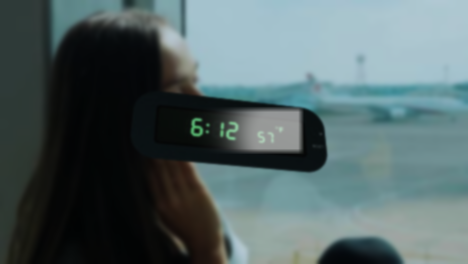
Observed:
{"hour": 6, "minute": 12}
